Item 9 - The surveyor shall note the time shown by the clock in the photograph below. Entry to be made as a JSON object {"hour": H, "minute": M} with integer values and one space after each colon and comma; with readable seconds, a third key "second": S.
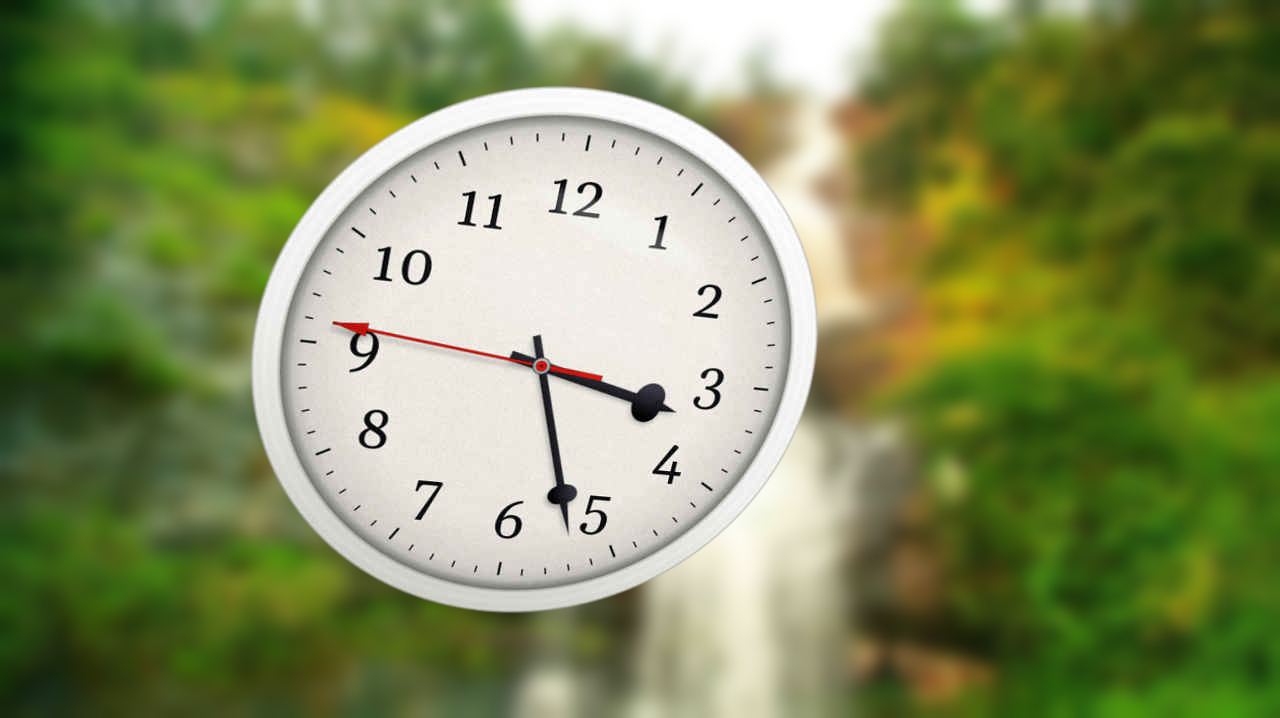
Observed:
{"hour": 3, "minute": 26, "second": 46}
